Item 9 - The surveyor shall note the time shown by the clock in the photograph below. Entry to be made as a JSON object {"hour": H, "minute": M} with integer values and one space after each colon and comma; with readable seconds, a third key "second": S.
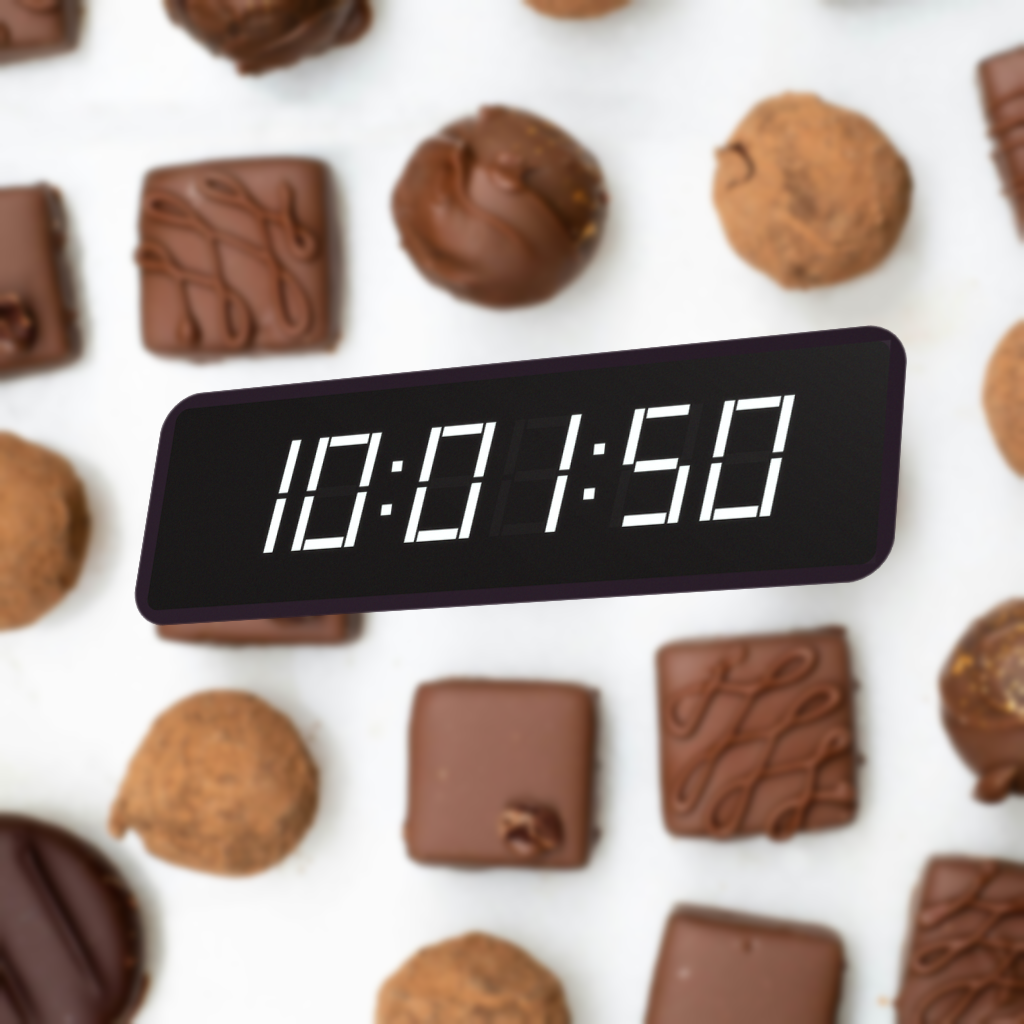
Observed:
{"hour": 10, "minute": 1, "second": 50}
